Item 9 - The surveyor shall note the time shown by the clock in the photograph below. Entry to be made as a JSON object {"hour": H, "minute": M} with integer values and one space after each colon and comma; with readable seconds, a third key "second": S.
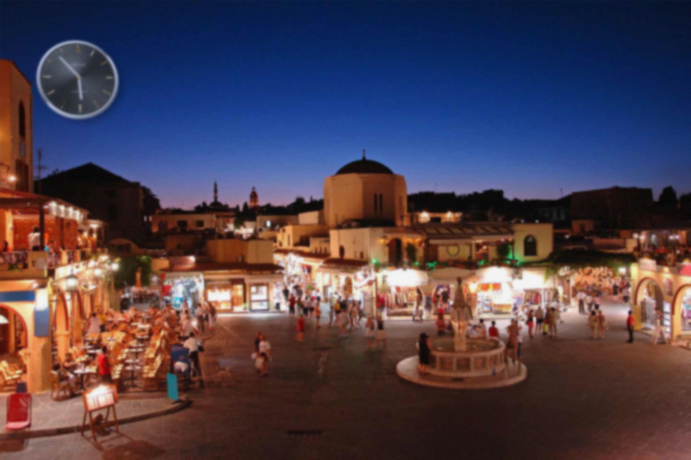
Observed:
{"hour": 5, "minute": 53}
